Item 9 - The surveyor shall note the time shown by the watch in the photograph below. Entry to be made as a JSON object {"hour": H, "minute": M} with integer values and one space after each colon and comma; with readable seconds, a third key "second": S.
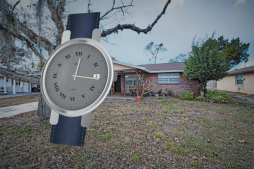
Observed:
{"hour": 12, "minute": 16}
